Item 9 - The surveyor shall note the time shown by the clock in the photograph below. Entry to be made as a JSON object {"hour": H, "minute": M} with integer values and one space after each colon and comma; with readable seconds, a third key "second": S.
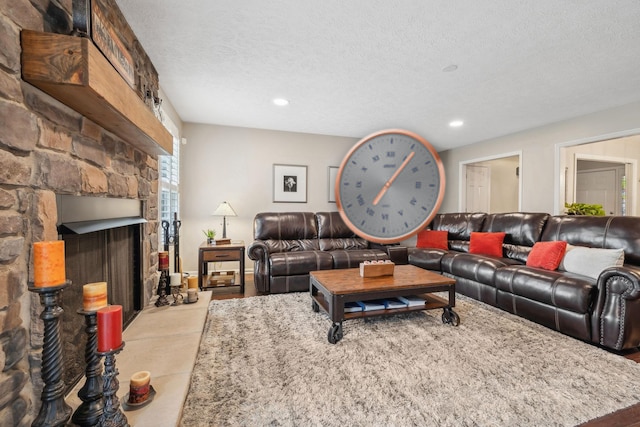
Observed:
{"hour": 7, "minute": 6}
